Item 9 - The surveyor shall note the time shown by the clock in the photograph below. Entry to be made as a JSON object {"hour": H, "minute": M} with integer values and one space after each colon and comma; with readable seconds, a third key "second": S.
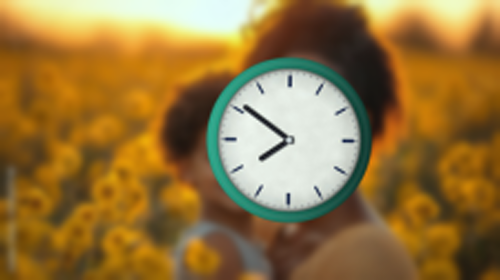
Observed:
{"hour": 7, "minute": 51}
